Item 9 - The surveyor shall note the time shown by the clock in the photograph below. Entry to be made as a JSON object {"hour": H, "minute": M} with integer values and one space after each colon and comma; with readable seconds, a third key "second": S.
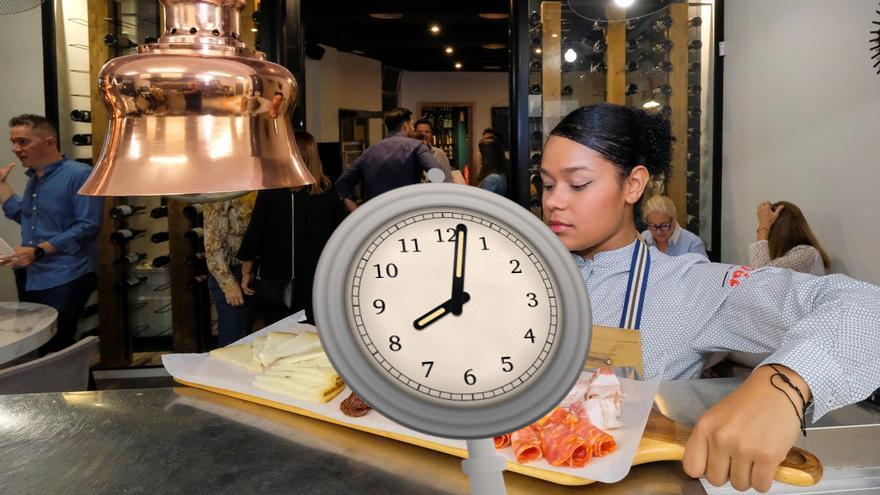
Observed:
{"hour": 8, "minute": 2}
